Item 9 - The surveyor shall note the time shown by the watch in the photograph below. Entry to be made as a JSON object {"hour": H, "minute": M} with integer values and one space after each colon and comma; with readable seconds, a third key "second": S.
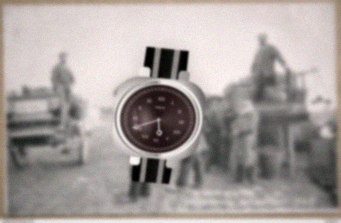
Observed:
{"hour": 5, "minute": 41}
